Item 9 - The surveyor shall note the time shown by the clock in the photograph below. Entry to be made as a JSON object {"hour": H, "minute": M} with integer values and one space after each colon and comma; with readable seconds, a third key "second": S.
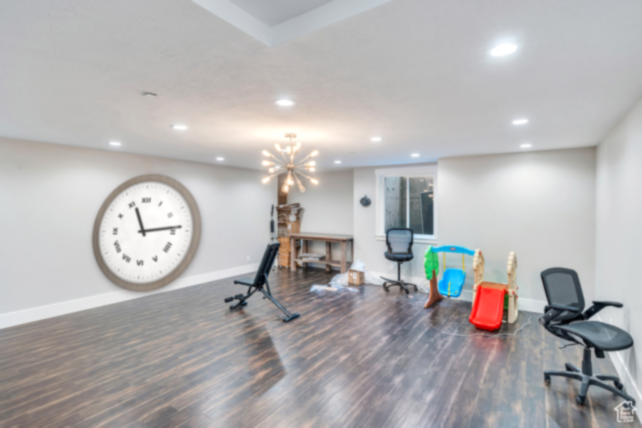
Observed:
{"hour": 11, "minute": 14}
